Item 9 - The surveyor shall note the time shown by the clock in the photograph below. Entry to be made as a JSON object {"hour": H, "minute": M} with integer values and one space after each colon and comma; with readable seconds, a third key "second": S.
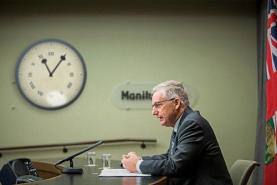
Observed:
{"hour": 11, "minute": 6}
